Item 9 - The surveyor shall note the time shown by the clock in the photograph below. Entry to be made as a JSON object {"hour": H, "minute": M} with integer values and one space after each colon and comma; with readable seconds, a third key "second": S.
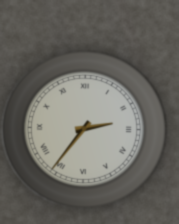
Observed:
{"hour": 2, "minute": 36}
